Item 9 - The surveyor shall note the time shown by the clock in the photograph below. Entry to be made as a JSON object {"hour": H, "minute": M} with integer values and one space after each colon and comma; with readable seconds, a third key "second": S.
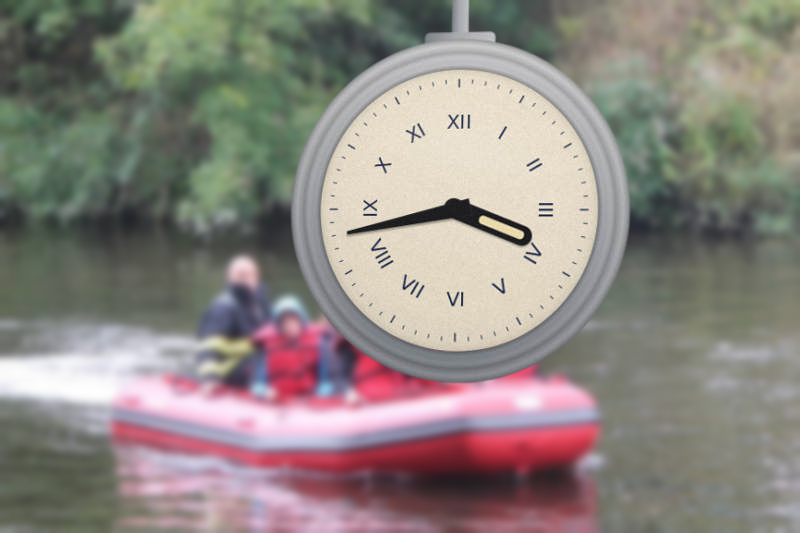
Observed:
{"hour": 3, "minute": 43}
